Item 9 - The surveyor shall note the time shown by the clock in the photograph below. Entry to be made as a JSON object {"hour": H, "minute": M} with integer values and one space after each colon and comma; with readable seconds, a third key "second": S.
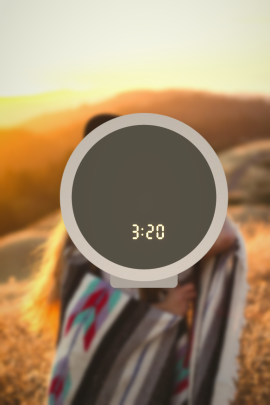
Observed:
{"hour": 3, "minute": 20}
